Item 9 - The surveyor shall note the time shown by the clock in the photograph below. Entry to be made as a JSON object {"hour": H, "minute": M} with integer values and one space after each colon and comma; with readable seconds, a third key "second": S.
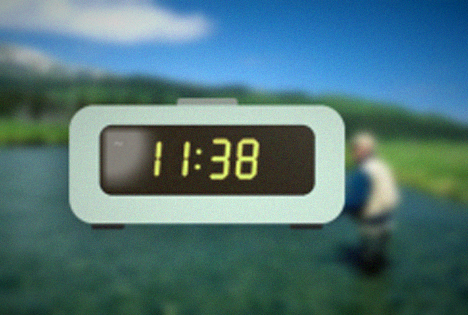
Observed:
{"hour": 11, "minute": 38}
